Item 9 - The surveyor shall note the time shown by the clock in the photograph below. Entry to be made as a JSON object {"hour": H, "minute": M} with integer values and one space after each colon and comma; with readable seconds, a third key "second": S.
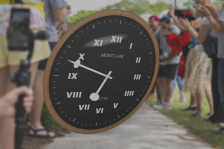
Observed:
{"hour": 6, "minute": 48}
